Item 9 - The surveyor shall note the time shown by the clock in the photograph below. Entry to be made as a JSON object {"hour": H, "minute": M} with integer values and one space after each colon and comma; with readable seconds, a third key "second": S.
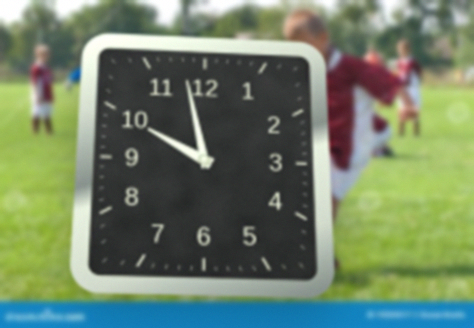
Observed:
{"hour": 9, "minute": 58}
